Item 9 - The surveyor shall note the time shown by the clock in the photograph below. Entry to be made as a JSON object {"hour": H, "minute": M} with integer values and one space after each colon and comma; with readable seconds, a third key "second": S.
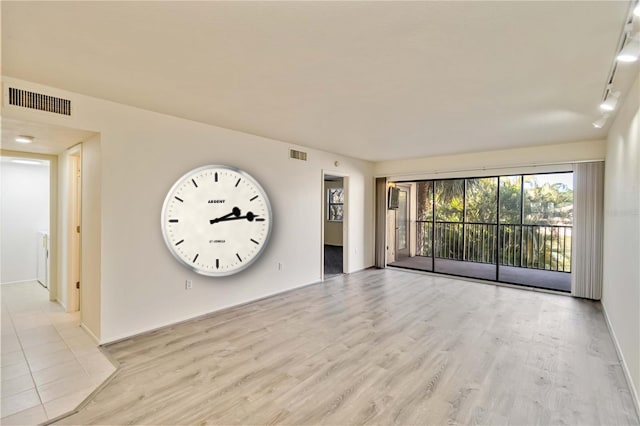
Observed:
{"hour": 2, "minute": 14}
